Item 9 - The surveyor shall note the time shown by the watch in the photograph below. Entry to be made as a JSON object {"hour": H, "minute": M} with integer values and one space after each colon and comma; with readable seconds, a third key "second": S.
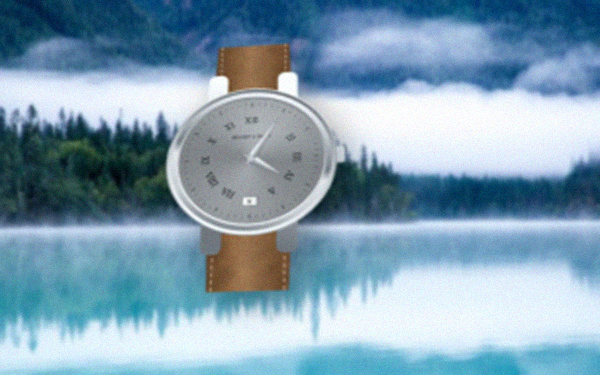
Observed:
{"hour": 4, "minute": 5}
